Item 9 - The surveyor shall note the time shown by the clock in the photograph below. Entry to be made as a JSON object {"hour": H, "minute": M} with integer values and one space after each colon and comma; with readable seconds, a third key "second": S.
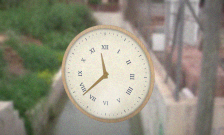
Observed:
{"hour": 11, "minute": 38}
